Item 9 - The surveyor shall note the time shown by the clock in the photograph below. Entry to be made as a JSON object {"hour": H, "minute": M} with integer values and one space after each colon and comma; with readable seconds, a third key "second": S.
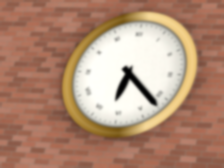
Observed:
{"hour": 6, "minute": 22}
